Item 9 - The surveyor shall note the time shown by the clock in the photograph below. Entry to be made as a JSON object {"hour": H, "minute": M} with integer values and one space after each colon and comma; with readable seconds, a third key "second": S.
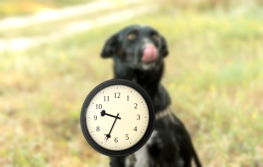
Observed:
{"hour": 9, "minute": 34}
